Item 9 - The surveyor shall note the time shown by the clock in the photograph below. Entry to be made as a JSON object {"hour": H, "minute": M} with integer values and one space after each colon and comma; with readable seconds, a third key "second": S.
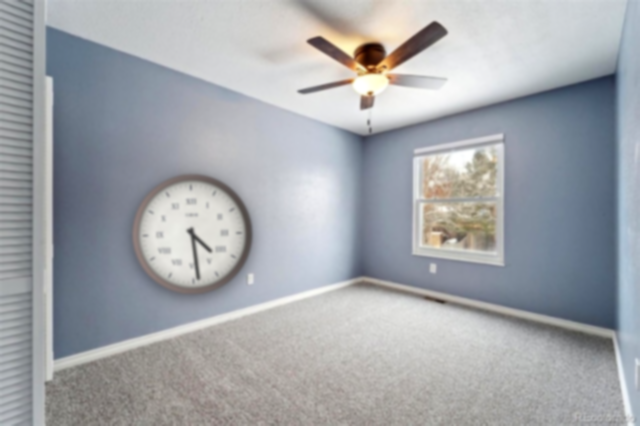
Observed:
{"hour": 4, "minute": 29}
